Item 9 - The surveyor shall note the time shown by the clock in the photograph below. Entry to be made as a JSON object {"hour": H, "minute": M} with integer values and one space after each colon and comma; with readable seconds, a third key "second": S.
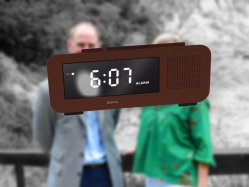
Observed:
{"hour": 6, "minute": 7}
